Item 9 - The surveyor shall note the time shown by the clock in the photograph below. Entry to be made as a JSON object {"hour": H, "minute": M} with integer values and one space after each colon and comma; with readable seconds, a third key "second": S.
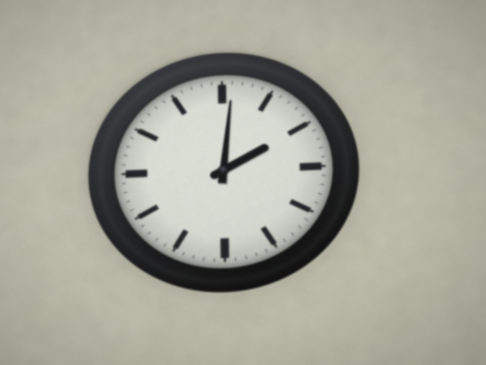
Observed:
{"hour": 2, "minute": 1}
